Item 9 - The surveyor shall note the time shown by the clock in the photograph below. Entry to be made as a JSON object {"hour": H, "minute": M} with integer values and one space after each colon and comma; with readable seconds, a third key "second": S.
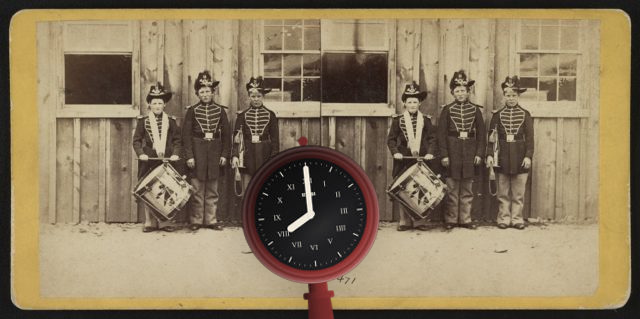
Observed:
{"hour": 8, "minute": 0}
